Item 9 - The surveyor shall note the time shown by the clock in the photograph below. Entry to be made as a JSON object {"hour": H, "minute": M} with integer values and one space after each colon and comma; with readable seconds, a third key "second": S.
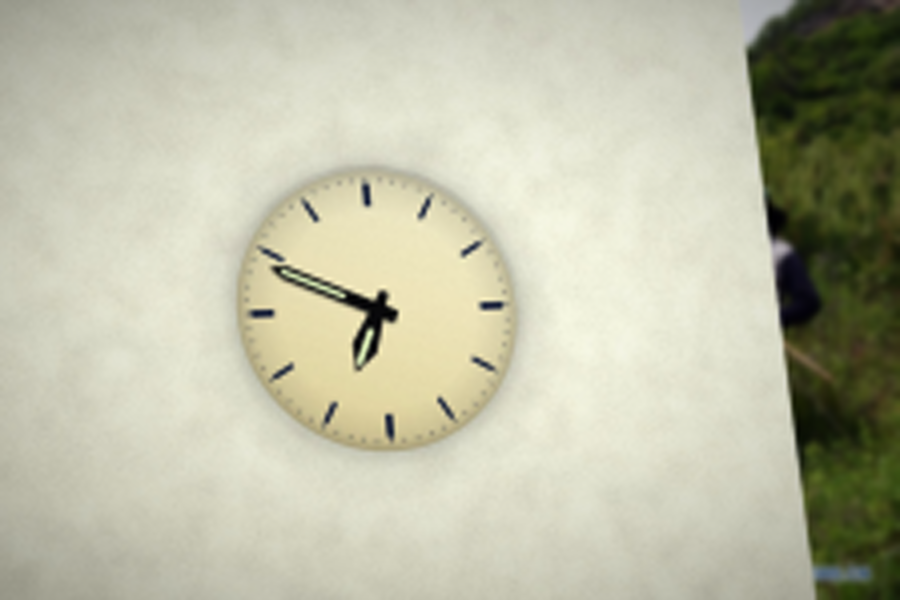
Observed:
{"hour": 6, "minute": 49}
